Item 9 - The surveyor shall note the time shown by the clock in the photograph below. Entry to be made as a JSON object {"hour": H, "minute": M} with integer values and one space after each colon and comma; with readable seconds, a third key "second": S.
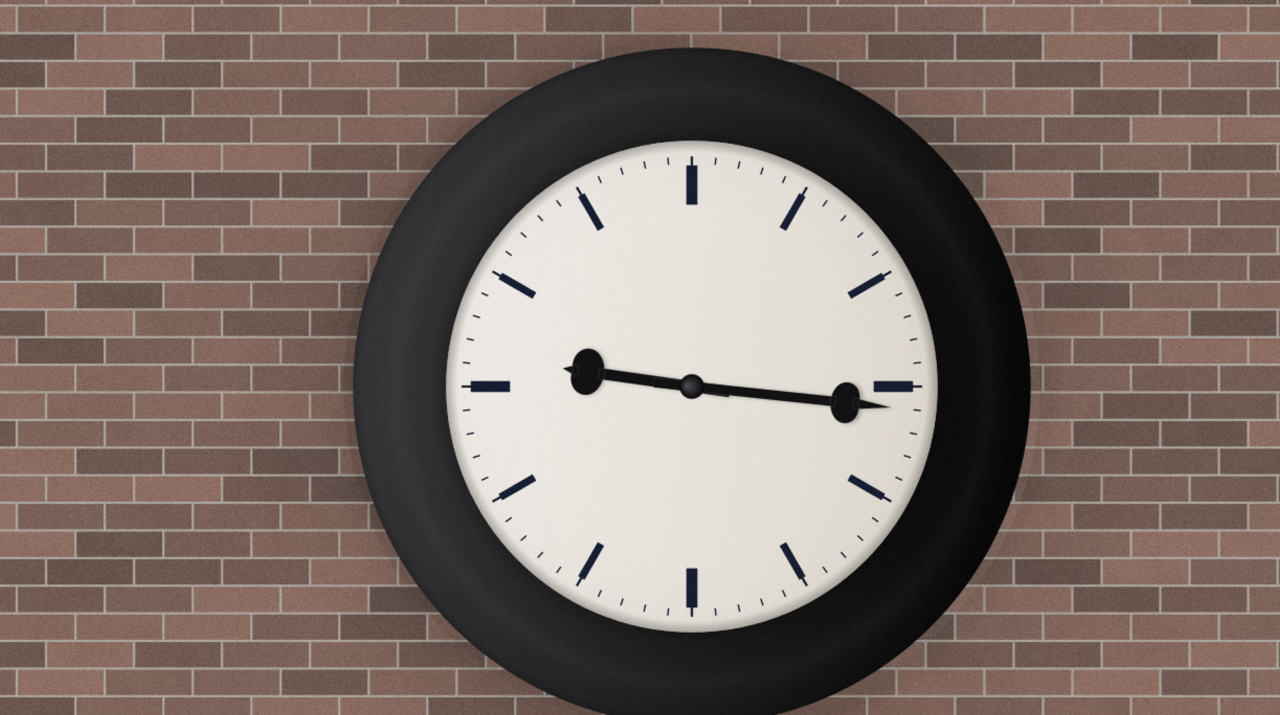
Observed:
{"hour": 9, "minute": 16}
